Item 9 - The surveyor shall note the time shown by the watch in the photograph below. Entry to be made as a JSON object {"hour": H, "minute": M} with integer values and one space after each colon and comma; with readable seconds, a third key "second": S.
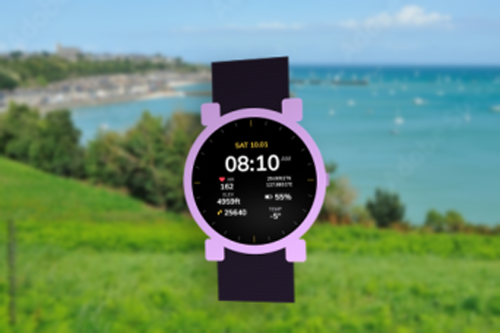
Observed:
{"hour": 8, "minute": 10}
